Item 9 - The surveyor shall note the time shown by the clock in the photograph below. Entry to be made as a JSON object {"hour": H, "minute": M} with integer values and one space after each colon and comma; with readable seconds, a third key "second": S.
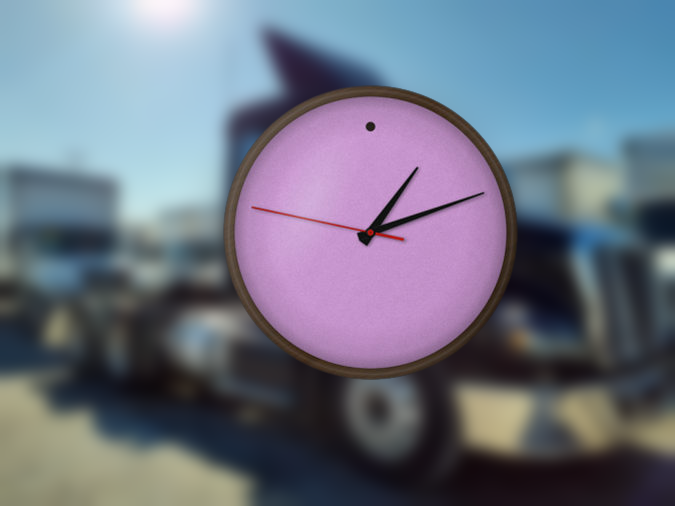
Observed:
{"hour": 1, "minute": 11, "second": 47}
